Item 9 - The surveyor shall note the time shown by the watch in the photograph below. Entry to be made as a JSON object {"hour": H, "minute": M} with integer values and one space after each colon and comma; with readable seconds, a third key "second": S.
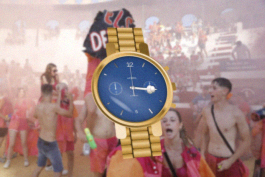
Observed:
{"hour": 3, "minute": 16}
